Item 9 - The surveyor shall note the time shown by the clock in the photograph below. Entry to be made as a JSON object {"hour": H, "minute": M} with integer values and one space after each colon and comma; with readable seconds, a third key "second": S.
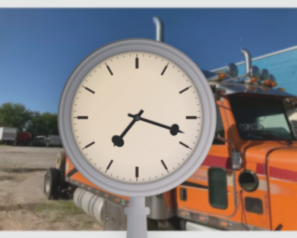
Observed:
{"hour": 7, "minute": 18}
